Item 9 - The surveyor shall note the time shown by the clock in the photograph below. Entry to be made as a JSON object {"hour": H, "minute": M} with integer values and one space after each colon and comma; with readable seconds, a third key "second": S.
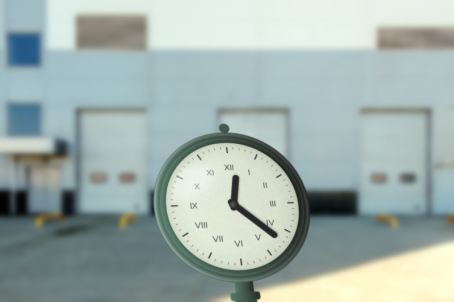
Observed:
{"hour": 12, "minute": 22}
